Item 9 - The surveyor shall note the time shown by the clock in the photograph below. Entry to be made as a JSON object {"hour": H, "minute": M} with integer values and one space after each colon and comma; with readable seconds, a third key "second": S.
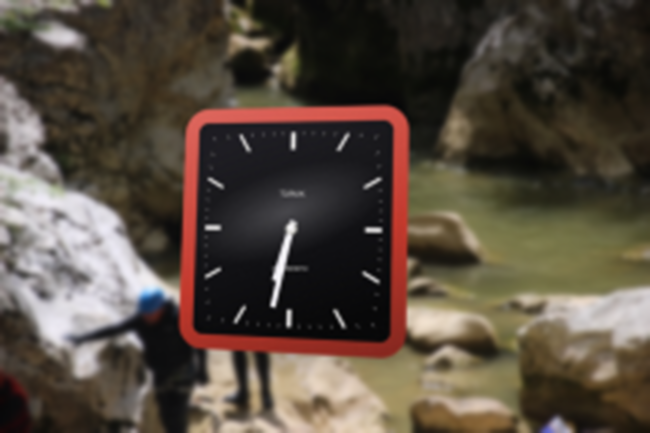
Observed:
{"hour": 6, "minute": 32}
